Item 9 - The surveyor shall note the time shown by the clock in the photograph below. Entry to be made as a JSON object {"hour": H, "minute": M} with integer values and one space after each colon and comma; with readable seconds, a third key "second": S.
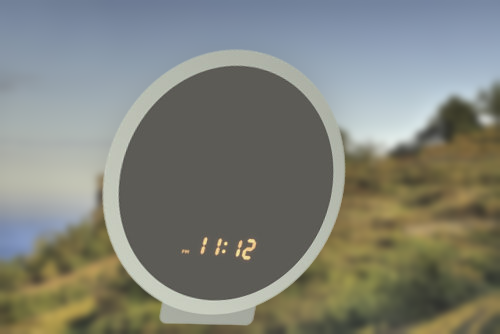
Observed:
{"hour": 11, "minute": 12}
